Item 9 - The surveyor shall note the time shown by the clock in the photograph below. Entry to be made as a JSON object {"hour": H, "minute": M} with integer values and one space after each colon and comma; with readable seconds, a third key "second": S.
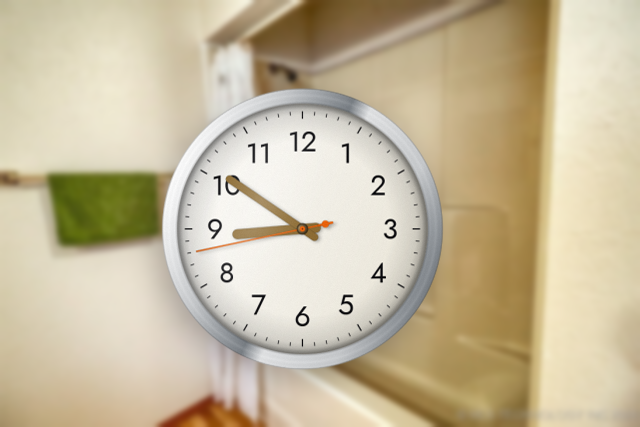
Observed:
{"hour": 8, "minute": 50, "second": 43}
